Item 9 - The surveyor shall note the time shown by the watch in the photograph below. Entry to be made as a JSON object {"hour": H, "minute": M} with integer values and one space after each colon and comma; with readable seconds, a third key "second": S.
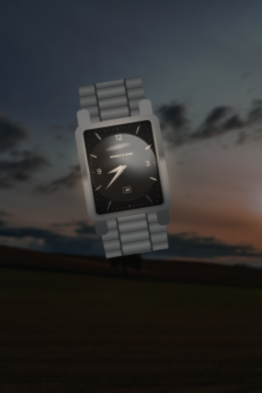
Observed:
{"hour": 8, "minute": 38}
